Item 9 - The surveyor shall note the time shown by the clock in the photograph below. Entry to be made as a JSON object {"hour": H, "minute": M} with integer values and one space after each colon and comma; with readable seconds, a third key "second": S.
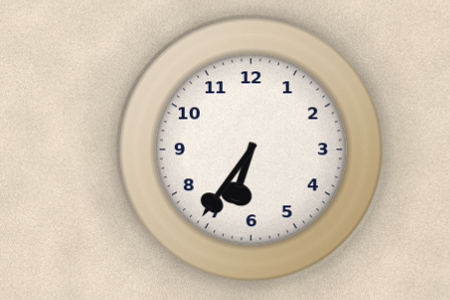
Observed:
{"hour": 6, "minute": 36}
